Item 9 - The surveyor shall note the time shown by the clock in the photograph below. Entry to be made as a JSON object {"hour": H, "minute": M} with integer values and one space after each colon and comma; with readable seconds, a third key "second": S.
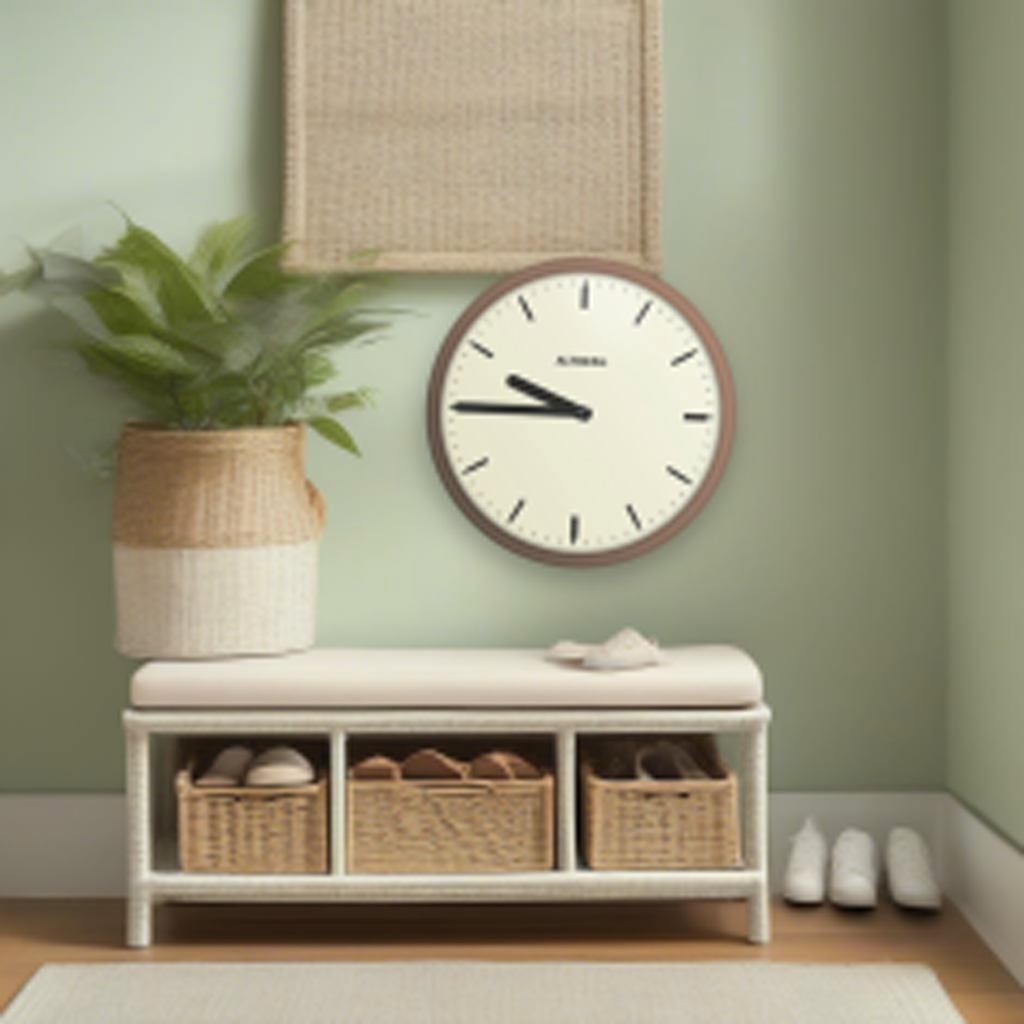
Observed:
{"hour": 9, "minute": 45}
